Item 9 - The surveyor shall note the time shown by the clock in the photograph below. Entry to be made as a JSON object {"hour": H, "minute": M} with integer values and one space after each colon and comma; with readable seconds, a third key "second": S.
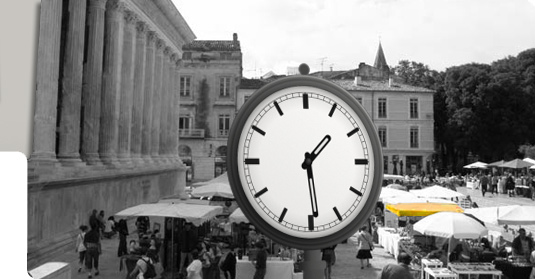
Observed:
{"hour": 1, "minute": 29}
